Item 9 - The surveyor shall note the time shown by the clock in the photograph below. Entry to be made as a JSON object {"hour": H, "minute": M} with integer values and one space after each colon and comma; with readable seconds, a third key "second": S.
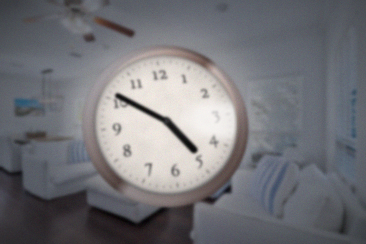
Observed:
{"hour": 4, "minute": 51}
